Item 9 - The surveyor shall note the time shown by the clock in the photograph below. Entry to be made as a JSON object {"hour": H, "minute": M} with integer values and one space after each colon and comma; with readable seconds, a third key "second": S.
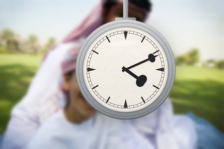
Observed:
{"hour": 4, "minute": 11}
